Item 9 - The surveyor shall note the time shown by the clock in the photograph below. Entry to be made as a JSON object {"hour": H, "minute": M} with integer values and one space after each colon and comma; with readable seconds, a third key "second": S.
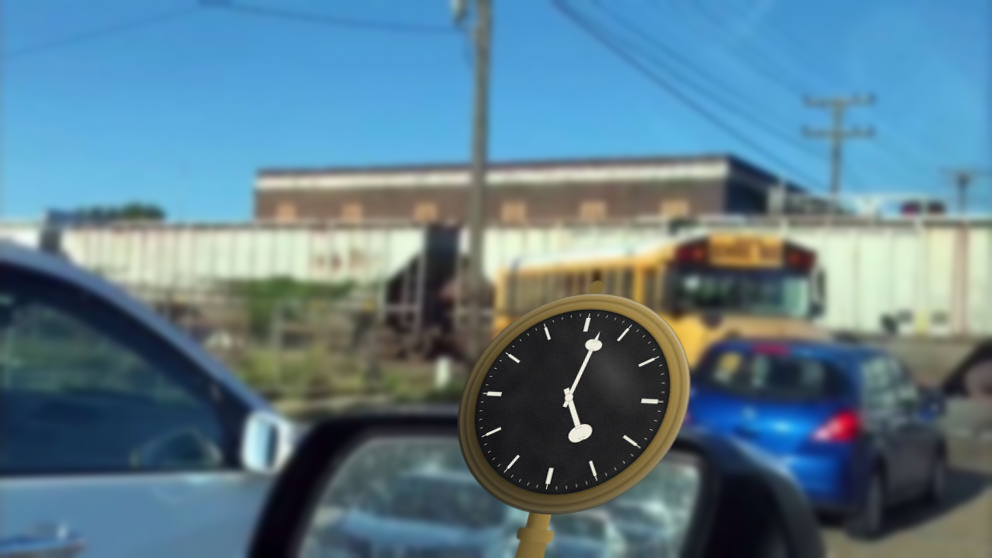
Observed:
{"hour": 5, "minute": 2}
